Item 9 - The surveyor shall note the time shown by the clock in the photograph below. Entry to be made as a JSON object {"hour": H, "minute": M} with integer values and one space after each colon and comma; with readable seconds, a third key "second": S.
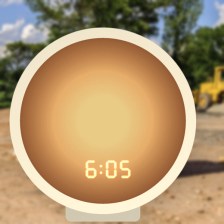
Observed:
{"hour": 6, "minute": 5}
